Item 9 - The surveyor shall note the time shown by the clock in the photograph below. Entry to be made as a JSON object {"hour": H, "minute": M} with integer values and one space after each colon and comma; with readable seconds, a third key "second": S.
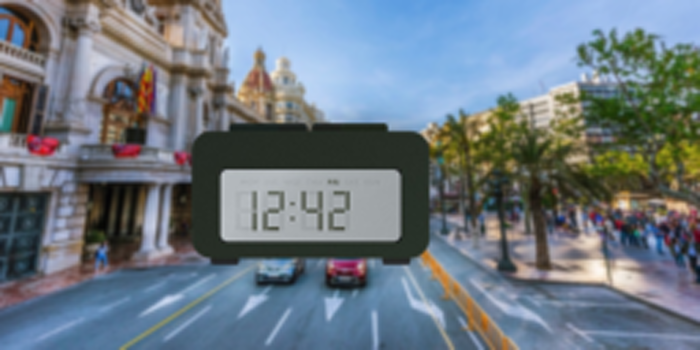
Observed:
{"hour": 12, "minute": 42}
